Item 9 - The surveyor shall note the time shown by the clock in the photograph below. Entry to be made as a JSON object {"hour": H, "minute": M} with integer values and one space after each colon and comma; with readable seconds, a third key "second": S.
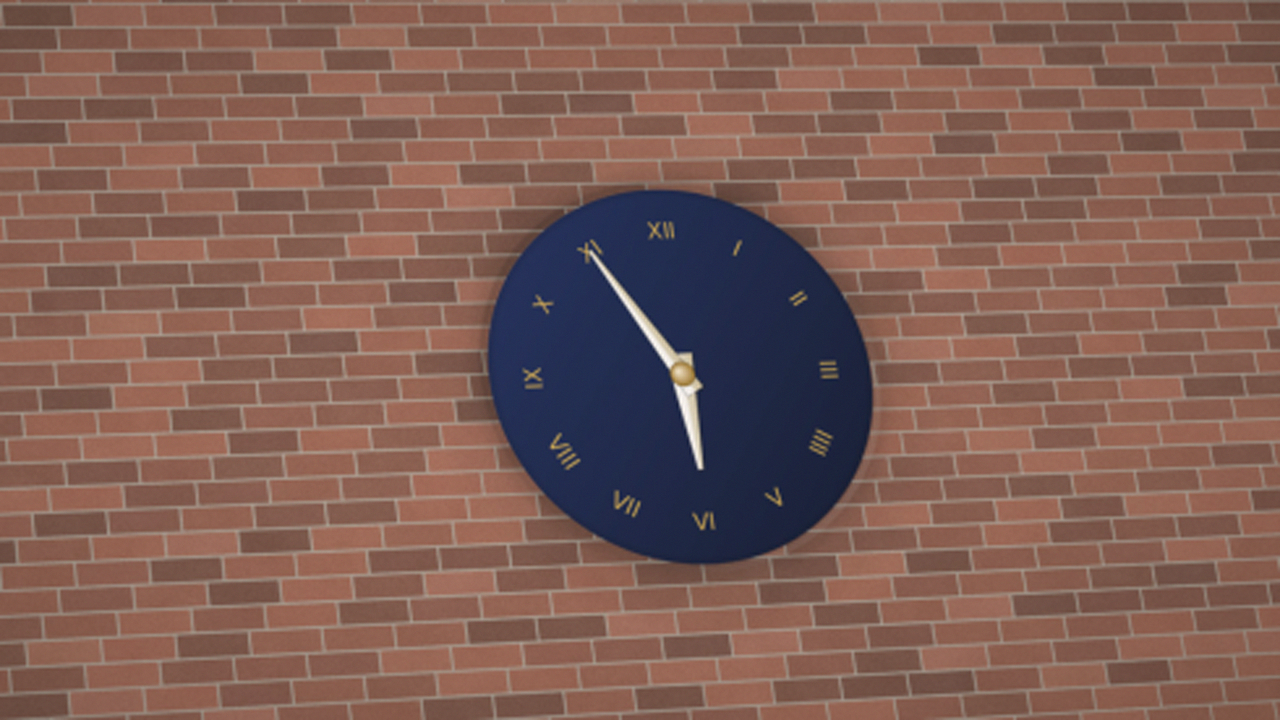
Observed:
{"hour": 5, "minute": 55}
